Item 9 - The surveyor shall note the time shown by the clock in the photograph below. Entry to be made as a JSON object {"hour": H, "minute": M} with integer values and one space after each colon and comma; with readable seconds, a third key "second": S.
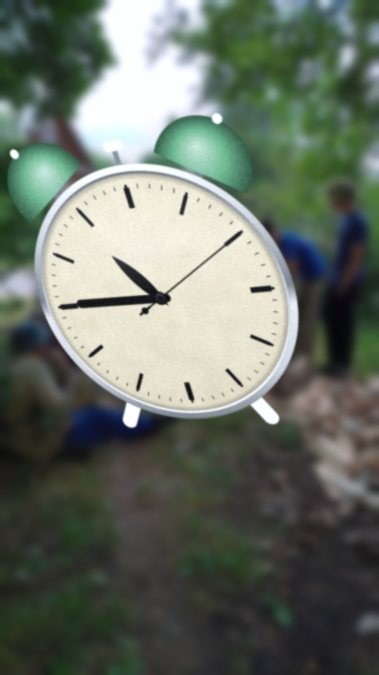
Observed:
{"hour": 10, "minute": 45, "second": 10}
